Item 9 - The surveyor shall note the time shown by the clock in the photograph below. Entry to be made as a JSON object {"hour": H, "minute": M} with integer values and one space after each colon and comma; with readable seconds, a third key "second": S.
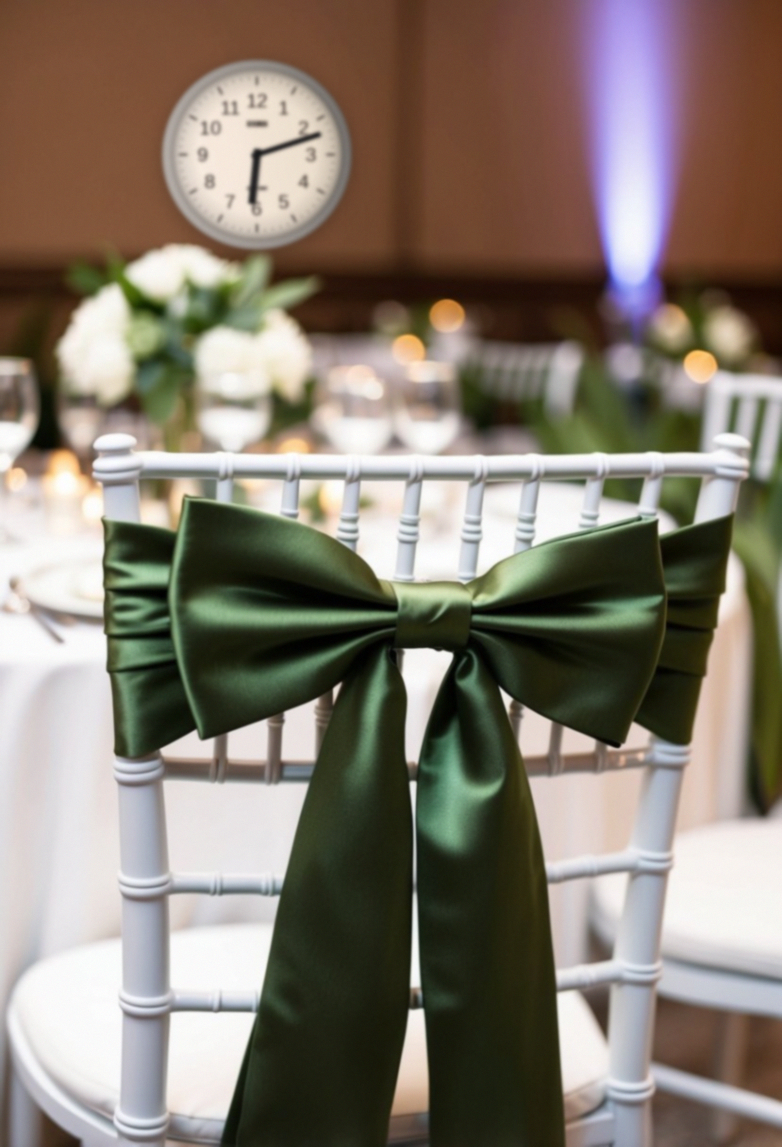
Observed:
{"hour": 6, "minute": 12}
